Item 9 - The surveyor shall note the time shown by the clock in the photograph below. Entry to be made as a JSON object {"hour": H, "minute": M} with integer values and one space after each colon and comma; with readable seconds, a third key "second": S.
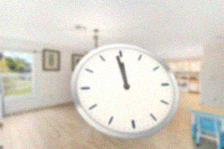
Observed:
{"hour": 11, "minute": 59}
